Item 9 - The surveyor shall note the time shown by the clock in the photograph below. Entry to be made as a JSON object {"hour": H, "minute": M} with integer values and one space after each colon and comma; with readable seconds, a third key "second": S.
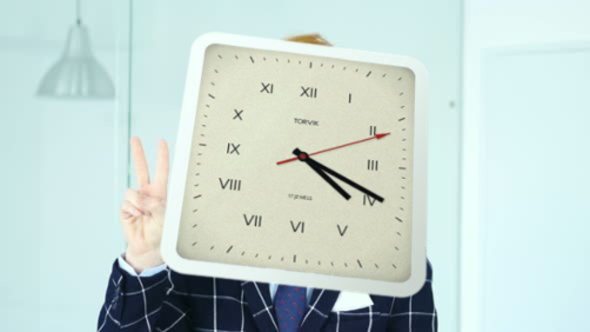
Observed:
{"hour": 4, "minute": 19, "second": 11}
